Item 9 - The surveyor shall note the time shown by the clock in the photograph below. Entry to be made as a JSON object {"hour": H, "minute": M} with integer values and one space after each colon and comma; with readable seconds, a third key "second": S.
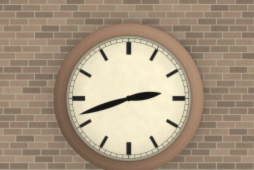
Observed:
{"hour": 2, "minute": 42}
